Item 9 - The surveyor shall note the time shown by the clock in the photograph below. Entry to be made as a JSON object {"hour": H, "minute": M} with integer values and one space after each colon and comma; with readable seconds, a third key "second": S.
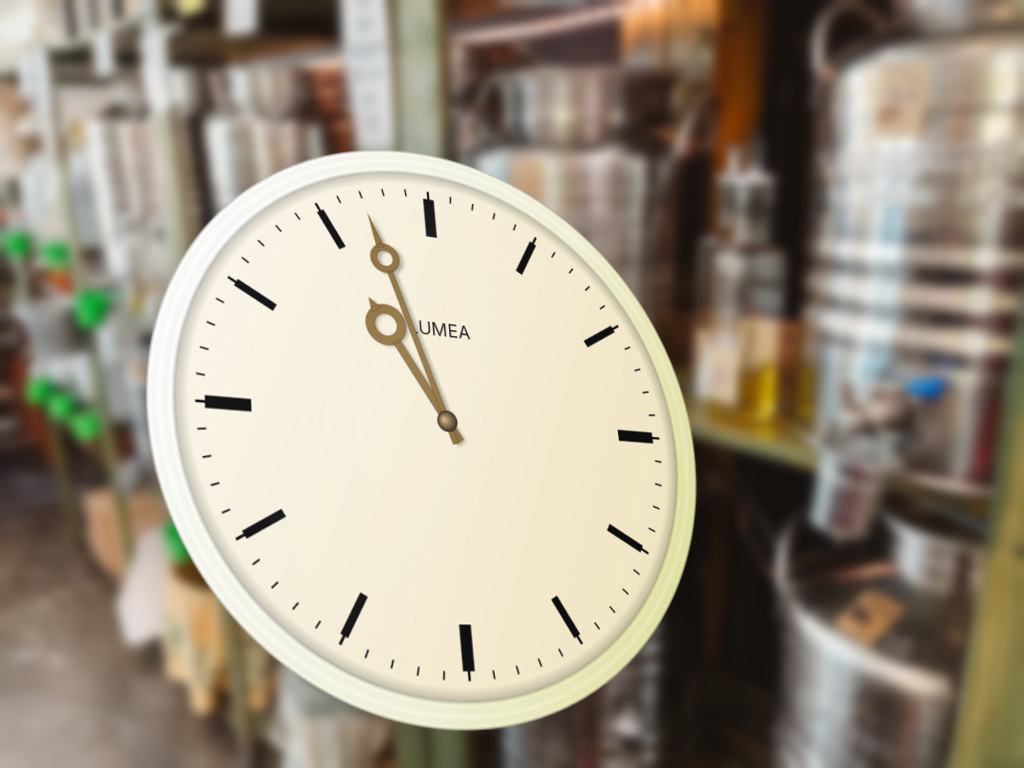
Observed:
{"hour": 10, "minute": 57}
